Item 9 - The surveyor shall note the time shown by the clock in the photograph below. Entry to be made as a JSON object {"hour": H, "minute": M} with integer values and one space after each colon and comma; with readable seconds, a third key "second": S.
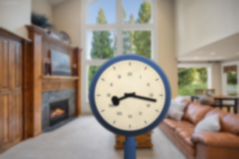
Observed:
{"hour": 8, "minute": 17}
